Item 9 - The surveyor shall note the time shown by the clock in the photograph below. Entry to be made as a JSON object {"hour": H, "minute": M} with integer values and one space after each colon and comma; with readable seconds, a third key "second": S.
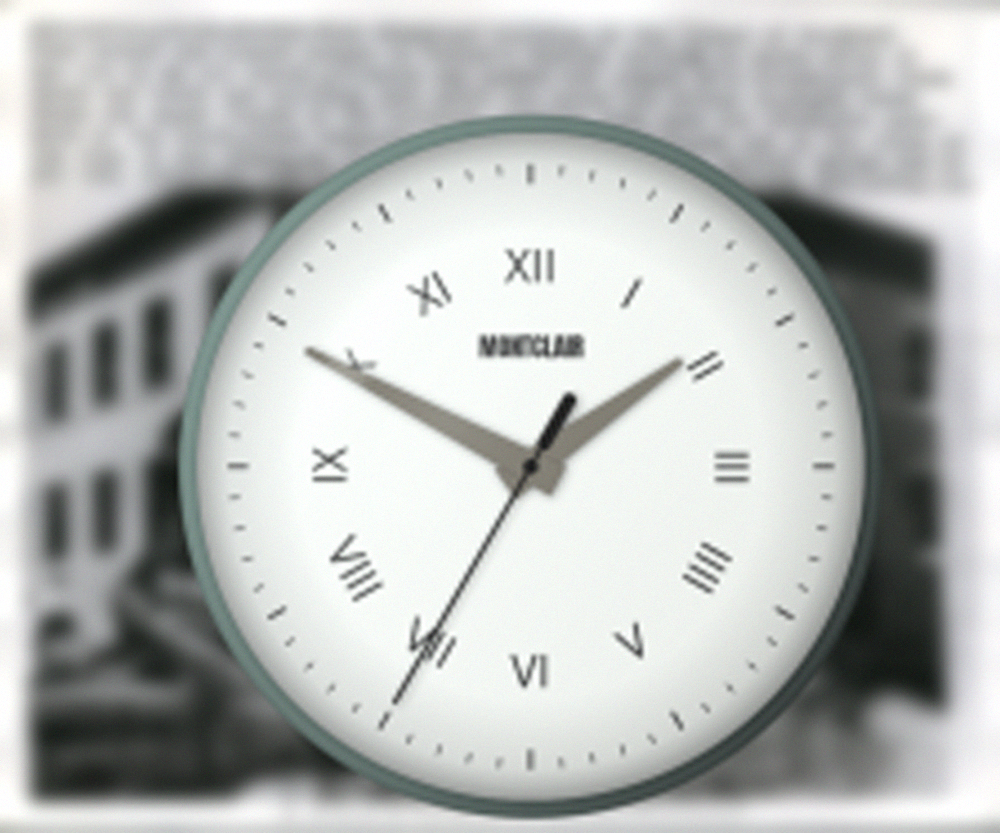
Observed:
{"hour": 1, "minute": 49, "second": 35}
